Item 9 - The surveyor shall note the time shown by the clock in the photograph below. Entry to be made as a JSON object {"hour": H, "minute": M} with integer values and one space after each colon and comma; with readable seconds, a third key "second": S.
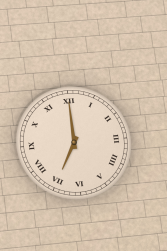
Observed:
{"hour": 7, "minute": 0}
